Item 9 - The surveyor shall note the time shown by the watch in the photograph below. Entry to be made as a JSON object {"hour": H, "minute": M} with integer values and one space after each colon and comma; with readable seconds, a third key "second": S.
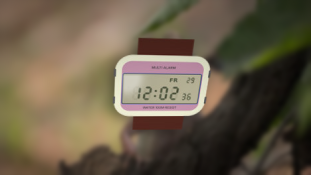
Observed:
{"hour": 12, "minute": 2, "second": 36}
